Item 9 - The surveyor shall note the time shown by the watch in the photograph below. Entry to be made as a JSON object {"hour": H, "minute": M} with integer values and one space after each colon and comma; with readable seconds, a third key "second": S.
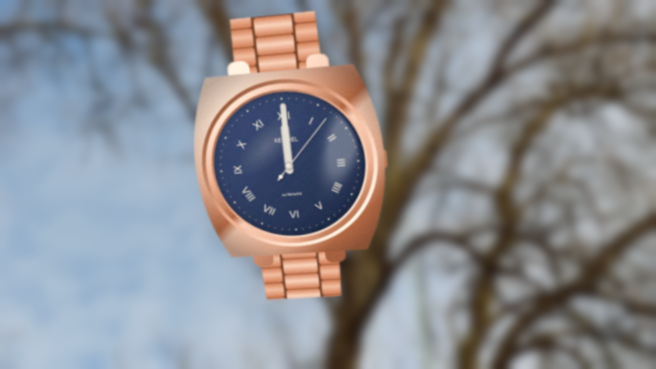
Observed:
{"hour": 12, "minute": 0, "second": 7}
